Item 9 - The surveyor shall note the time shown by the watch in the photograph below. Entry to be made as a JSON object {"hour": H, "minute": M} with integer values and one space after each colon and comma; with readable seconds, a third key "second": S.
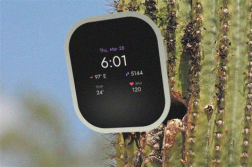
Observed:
{"hour": 6, "minute": 1}
